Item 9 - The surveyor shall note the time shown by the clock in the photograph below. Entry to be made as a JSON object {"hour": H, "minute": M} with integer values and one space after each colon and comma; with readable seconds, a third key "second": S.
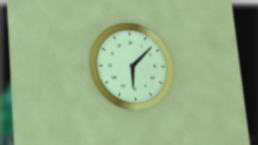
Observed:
{"hour": 6, "minute": 8}
